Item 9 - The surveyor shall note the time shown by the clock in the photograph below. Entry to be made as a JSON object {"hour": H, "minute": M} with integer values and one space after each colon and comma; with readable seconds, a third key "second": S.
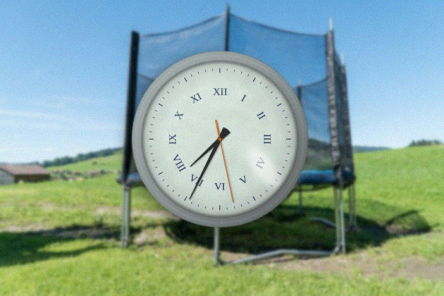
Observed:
{"hour": 7, "minute": 34, "second": 28}
